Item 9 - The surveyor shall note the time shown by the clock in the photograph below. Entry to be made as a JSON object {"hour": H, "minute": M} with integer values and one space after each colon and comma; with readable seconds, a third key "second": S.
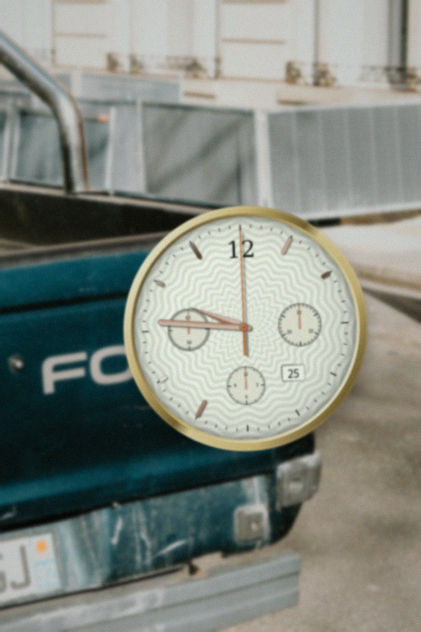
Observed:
{"hour": 9, "minute": 46}
